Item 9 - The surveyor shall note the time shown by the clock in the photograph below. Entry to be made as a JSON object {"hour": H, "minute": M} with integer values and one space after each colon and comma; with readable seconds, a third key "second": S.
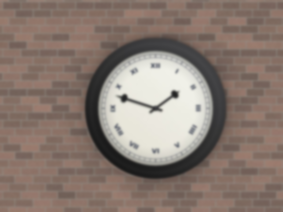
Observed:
{"hour": 1, "minute": 48}
